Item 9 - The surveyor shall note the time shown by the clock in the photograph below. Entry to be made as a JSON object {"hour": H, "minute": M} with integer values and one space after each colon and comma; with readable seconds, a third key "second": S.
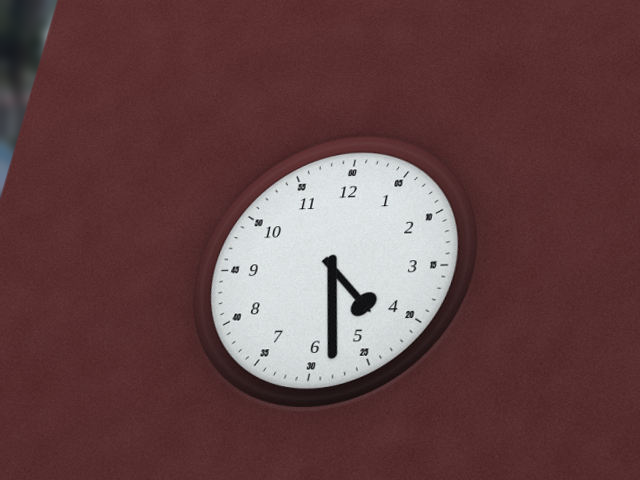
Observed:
{"hour": 4, "minute": 28}
